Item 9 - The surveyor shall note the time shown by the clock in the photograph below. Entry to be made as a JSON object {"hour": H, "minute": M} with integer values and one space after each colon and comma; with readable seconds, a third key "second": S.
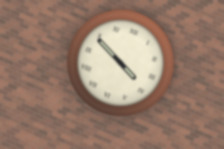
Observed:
{"hour": 3, "minute": 49}
